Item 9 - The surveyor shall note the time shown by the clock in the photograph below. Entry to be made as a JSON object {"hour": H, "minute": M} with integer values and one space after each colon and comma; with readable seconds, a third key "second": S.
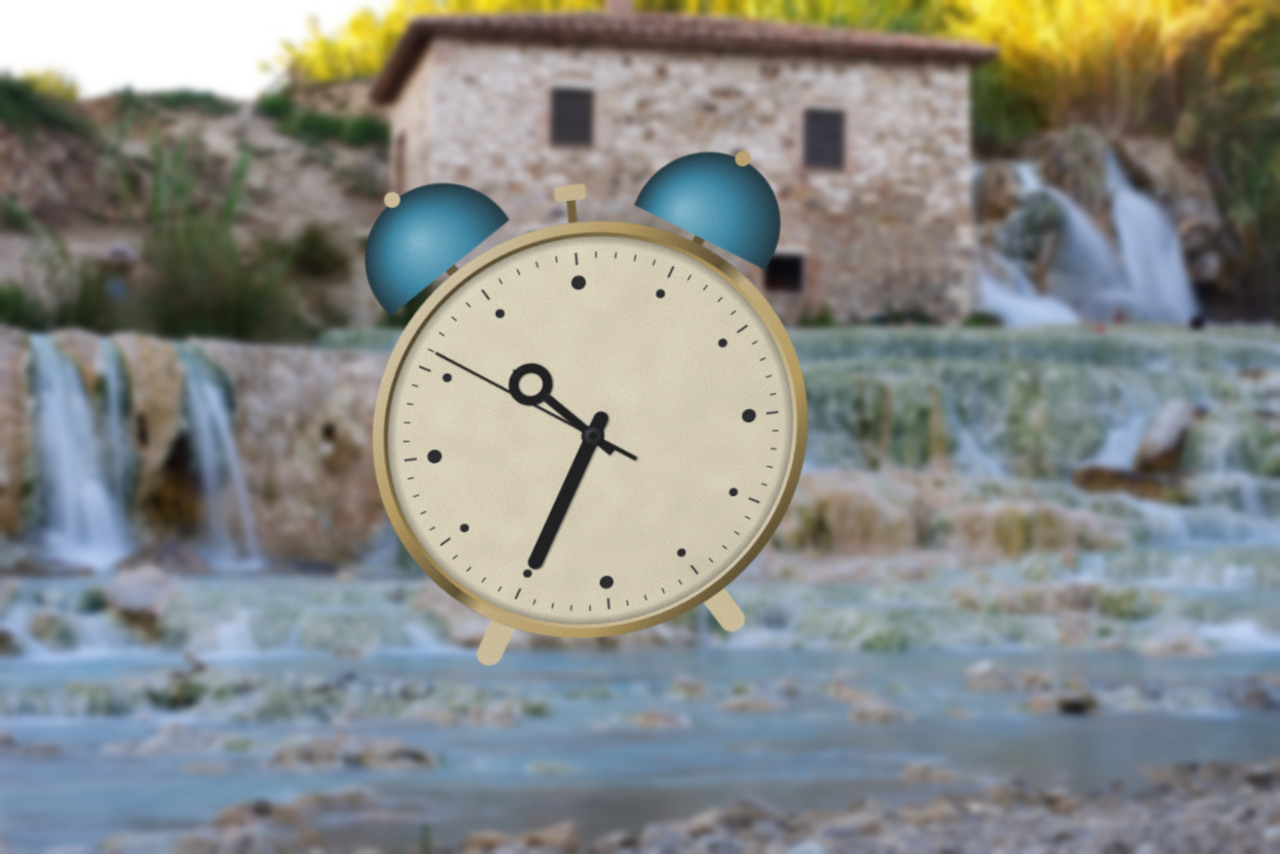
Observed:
{"hour": 10, "minute": 34, "second": 51}
